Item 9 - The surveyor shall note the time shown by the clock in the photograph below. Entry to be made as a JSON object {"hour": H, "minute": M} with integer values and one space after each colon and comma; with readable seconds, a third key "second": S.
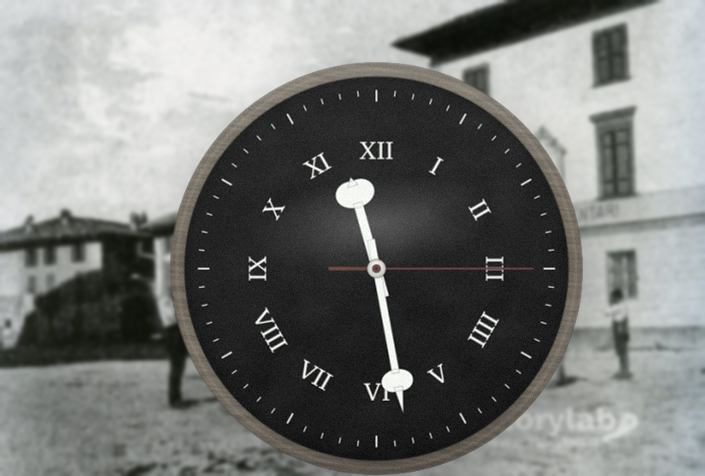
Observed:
{"hour": 11, "minute": 28, "second": 15}
